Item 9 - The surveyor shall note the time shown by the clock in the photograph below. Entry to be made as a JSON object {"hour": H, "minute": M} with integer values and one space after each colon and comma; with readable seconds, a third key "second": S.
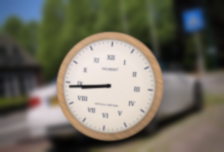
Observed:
{"hour": 8, "minute": 44}
